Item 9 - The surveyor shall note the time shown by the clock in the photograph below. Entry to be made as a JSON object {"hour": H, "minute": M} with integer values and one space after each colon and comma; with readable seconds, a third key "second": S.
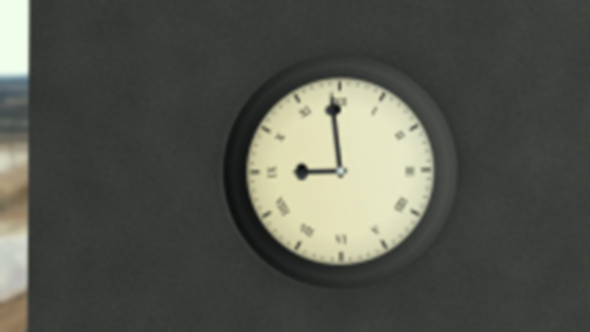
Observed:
{"hour": 8, "minute": 59}
